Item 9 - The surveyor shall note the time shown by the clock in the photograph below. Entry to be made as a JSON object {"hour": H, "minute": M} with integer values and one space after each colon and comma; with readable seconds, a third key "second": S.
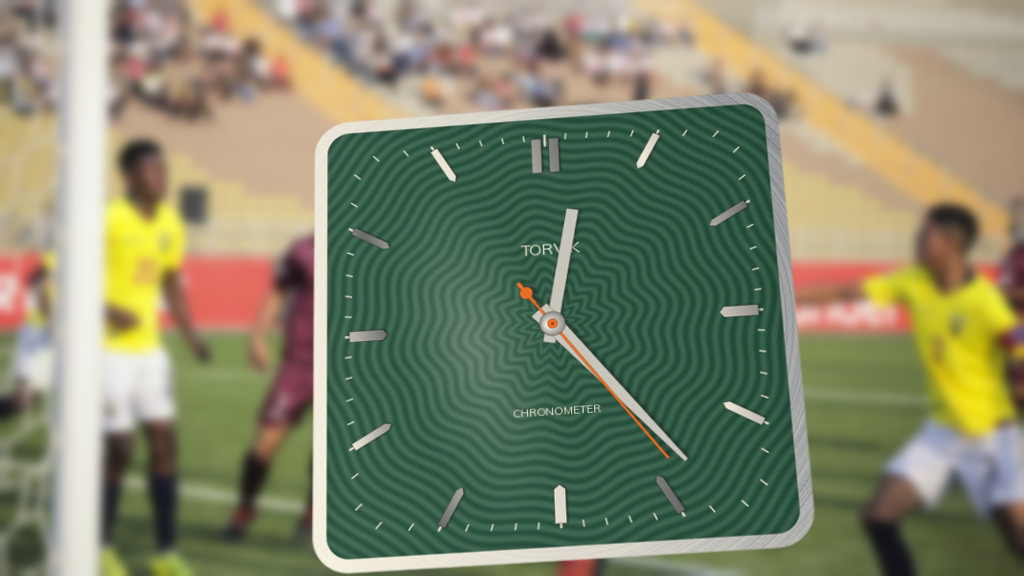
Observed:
{"hour": 12, "minute": 23, "second": 24}
